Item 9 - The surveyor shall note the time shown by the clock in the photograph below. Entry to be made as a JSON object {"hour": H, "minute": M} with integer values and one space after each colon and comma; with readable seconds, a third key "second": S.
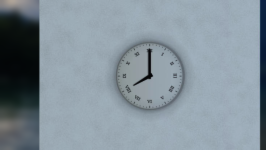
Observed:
{"hour": 8, "minute": 0}
